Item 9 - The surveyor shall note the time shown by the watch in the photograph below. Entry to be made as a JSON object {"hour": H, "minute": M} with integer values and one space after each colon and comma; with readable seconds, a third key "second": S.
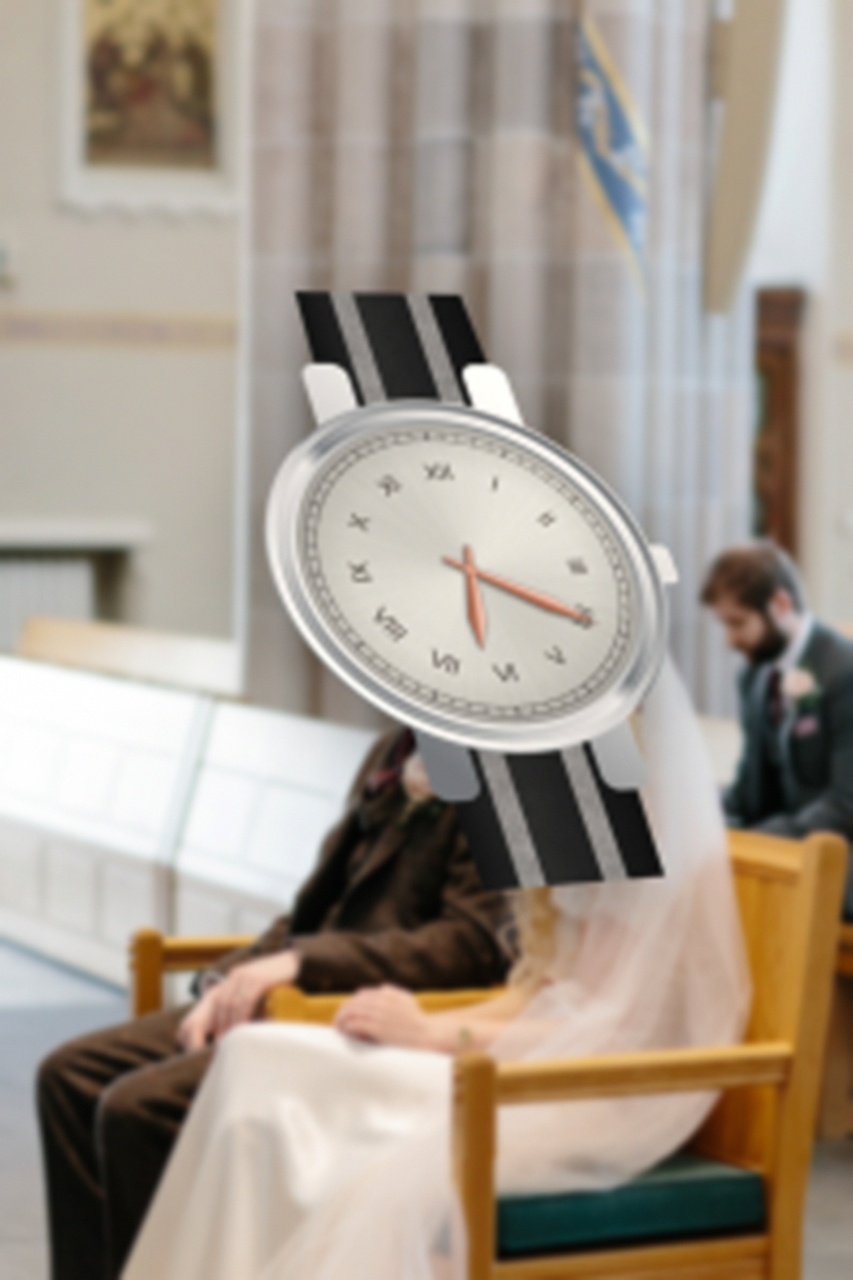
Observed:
{"hour": 6, "minute": 20}
